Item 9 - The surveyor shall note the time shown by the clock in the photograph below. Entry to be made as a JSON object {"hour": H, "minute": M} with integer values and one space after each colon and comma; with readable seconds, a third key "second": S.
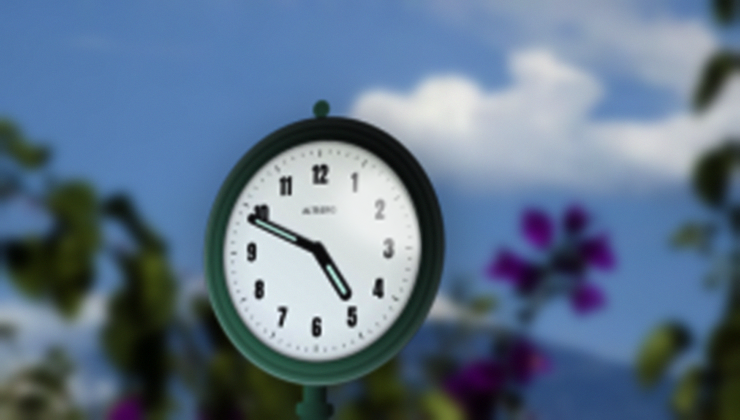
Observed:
{"hour": 4, "minute": 49}
